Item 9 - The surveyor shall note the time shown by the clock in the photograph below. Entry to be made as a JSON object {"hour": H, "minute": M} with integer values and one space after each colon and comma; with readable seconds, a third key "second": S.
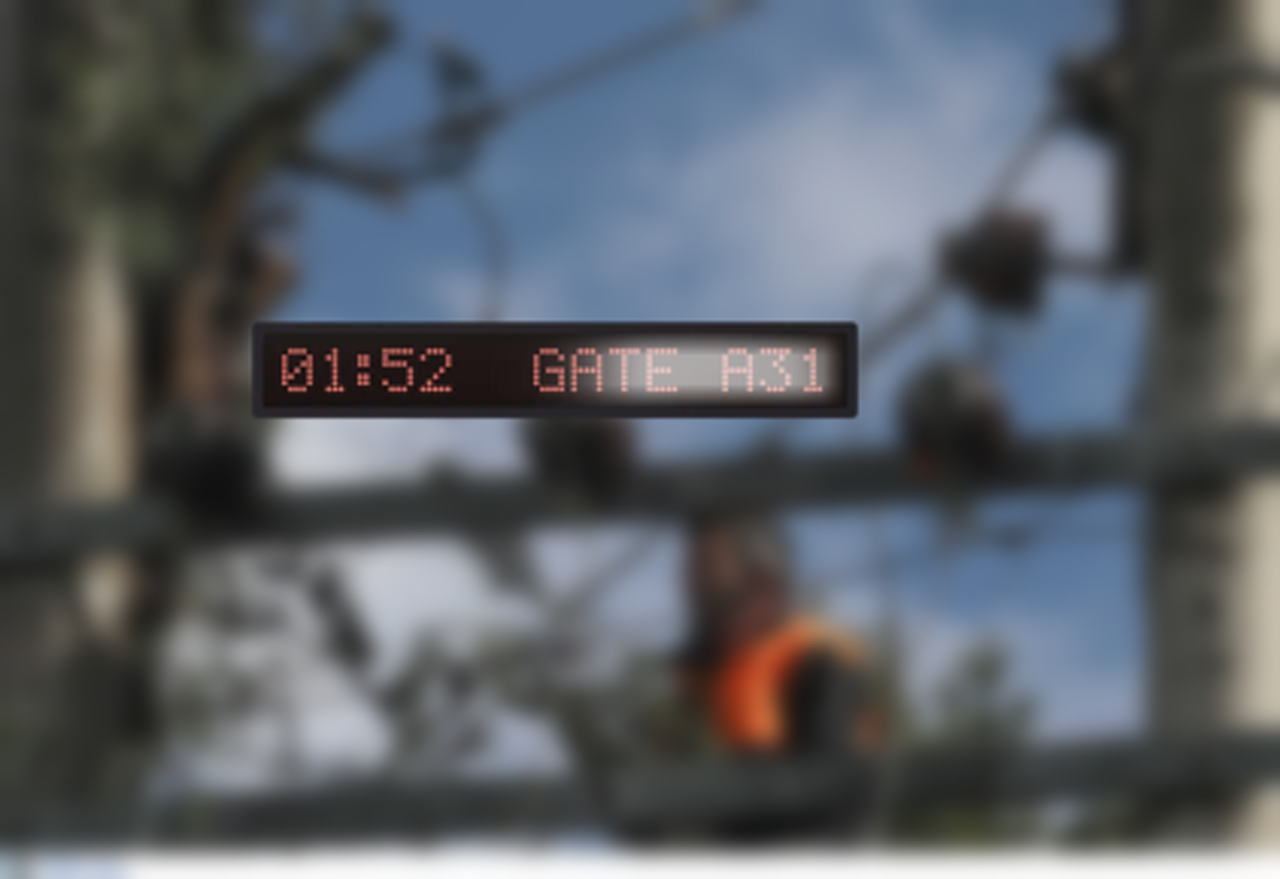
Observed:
{"hour": 1, "minute": 52}
